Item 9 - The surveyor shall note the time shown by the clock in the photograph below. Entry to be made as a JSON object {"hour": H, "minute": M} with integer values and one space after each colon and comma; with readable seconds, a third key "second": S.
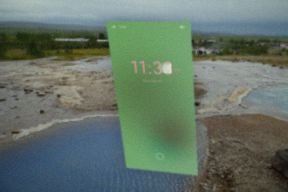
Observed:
{"hour": 11, "minute": 33}
